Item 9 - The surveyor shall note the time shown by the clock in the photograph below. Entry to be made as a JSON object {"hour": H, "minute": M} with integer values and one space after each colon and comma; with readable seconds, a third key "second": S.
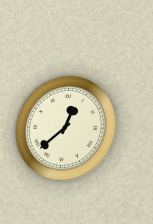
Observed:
{"hour": 12, "minute": 38}
